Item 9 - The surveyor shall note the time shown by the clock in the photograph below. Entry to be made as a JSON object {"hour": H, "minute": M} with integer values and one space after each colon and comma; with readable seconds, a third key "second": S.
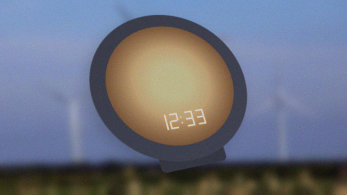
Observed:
{"hour": 12, "minute": 33}
